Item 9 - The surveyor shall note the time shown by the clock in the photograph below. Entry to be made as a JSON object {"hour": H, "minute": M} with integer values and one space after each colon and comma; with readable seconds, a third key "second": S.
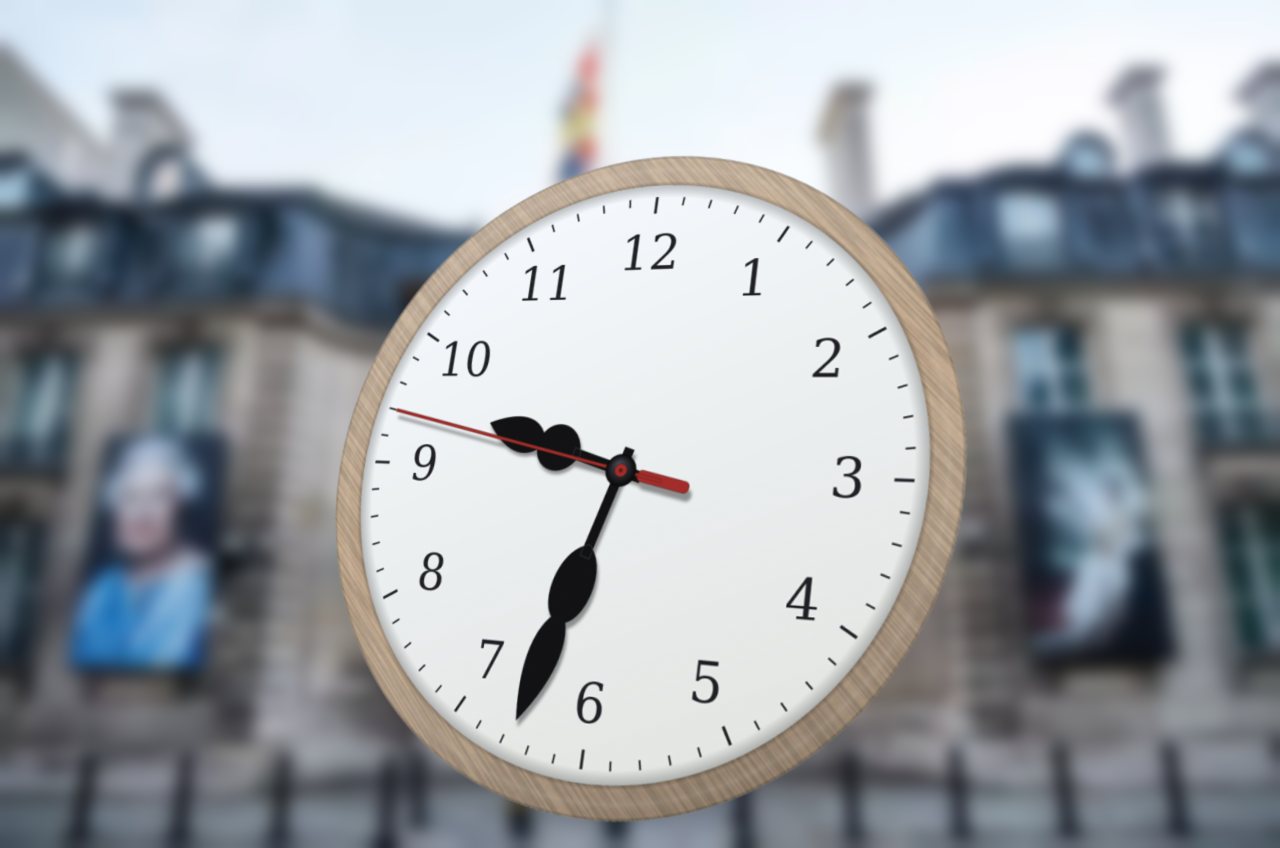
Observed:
{"hour": 9, "minute": 32, "second": 47}
